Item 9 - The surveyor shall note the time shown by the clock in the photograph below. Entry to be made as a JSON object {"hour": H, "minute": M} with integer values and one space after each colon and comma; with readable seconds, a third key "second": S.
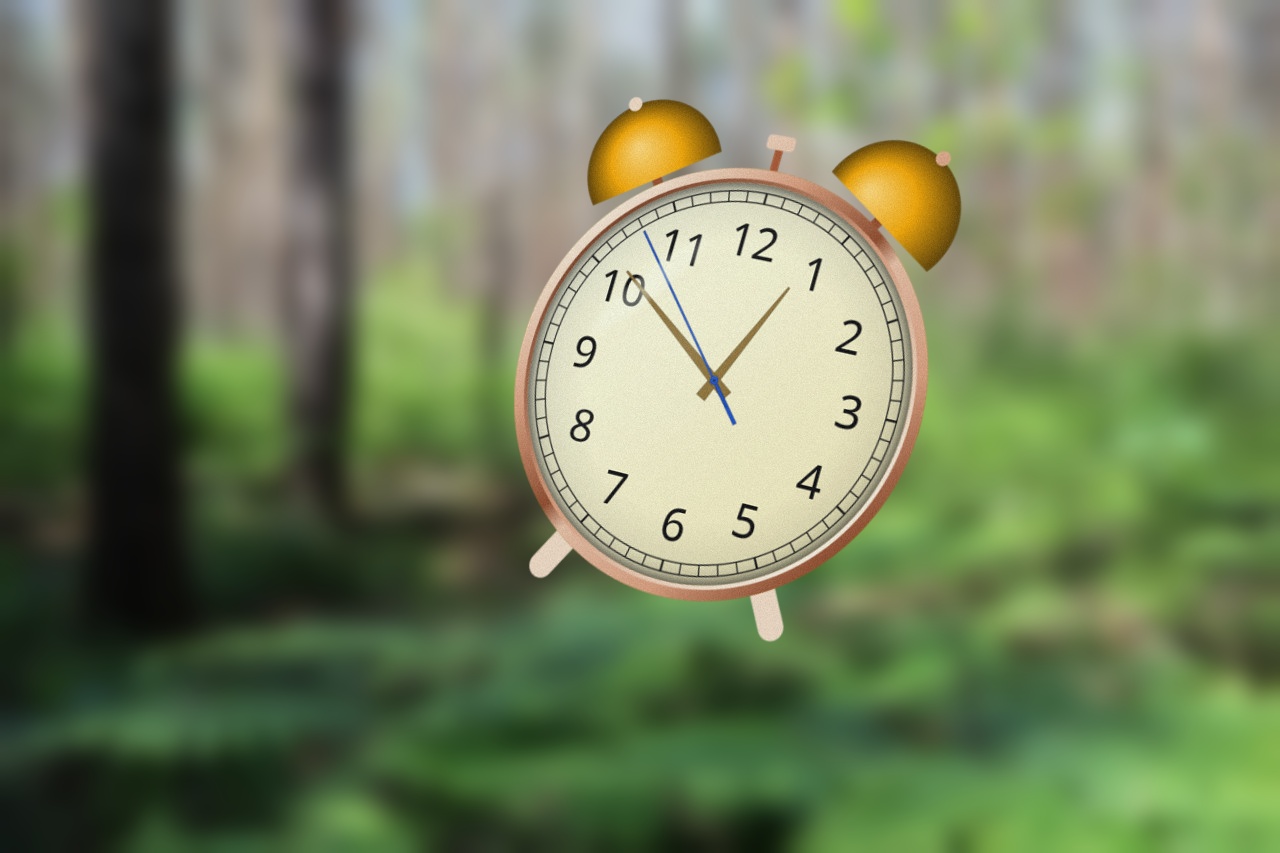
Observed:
{"hour": 12, "minute": 50, "second": 53}
